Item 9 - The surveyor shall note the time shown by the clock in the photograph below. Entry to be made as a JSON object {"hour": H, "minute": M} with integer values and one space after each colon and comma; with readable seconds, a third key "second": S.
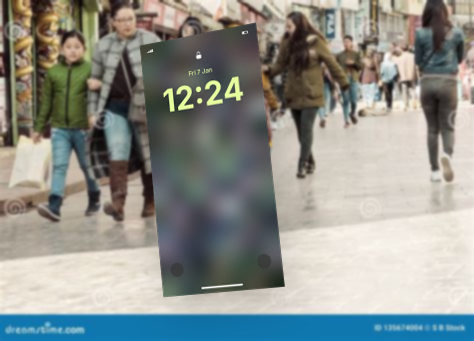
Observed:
{"hour": 12, "minute": 24}
